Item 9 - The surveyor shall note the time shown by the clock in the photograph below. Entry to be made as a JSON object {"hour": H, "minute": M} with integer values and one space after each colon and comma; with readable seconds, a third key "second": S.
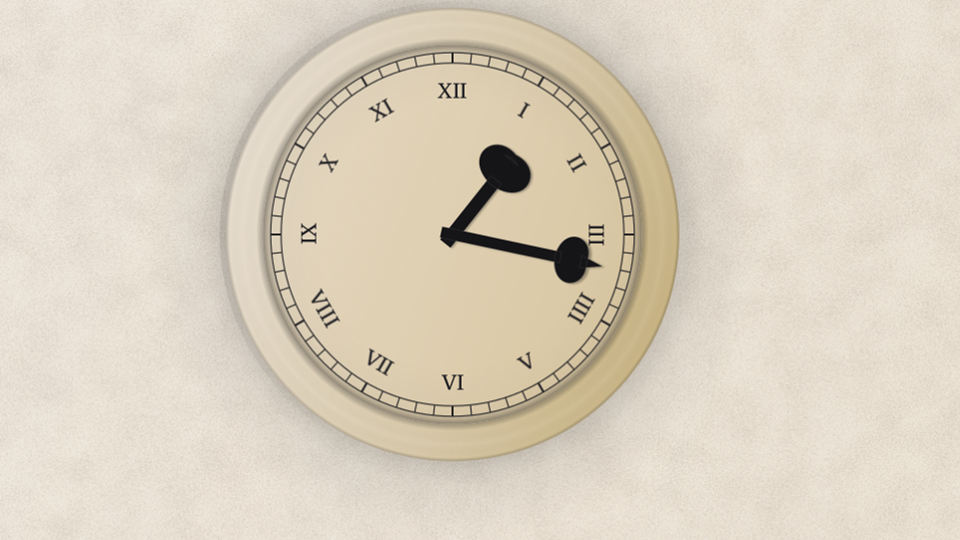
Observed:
{"hour": 1, "minute": 17}
